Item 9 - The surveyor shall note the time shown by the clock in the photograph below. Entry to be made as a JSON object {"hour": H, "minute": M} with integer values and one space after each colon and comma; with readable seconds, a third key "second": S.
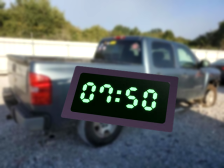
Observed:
{"hour": 7, "minute": 50}
